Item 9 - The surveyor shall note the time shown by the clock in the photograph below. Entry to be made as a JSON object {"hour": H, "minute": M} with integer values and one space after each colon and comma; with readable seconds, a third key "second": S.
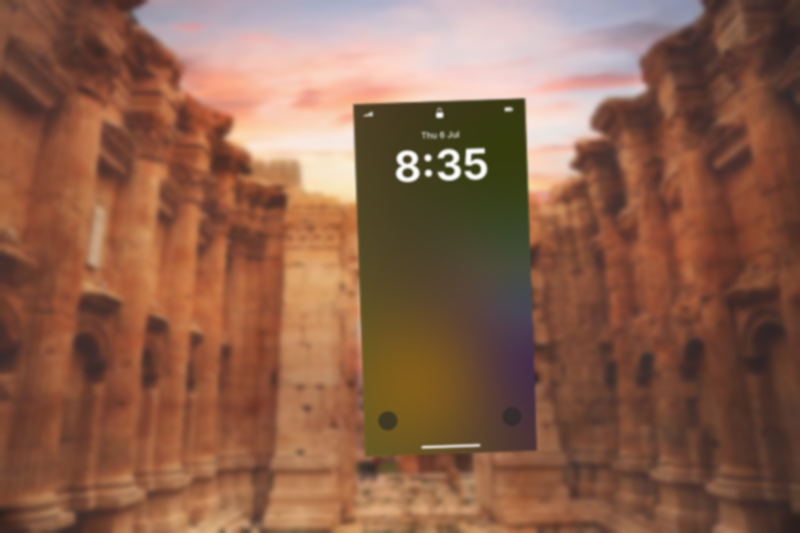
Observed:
{"hour": 8, "minute": 35}
